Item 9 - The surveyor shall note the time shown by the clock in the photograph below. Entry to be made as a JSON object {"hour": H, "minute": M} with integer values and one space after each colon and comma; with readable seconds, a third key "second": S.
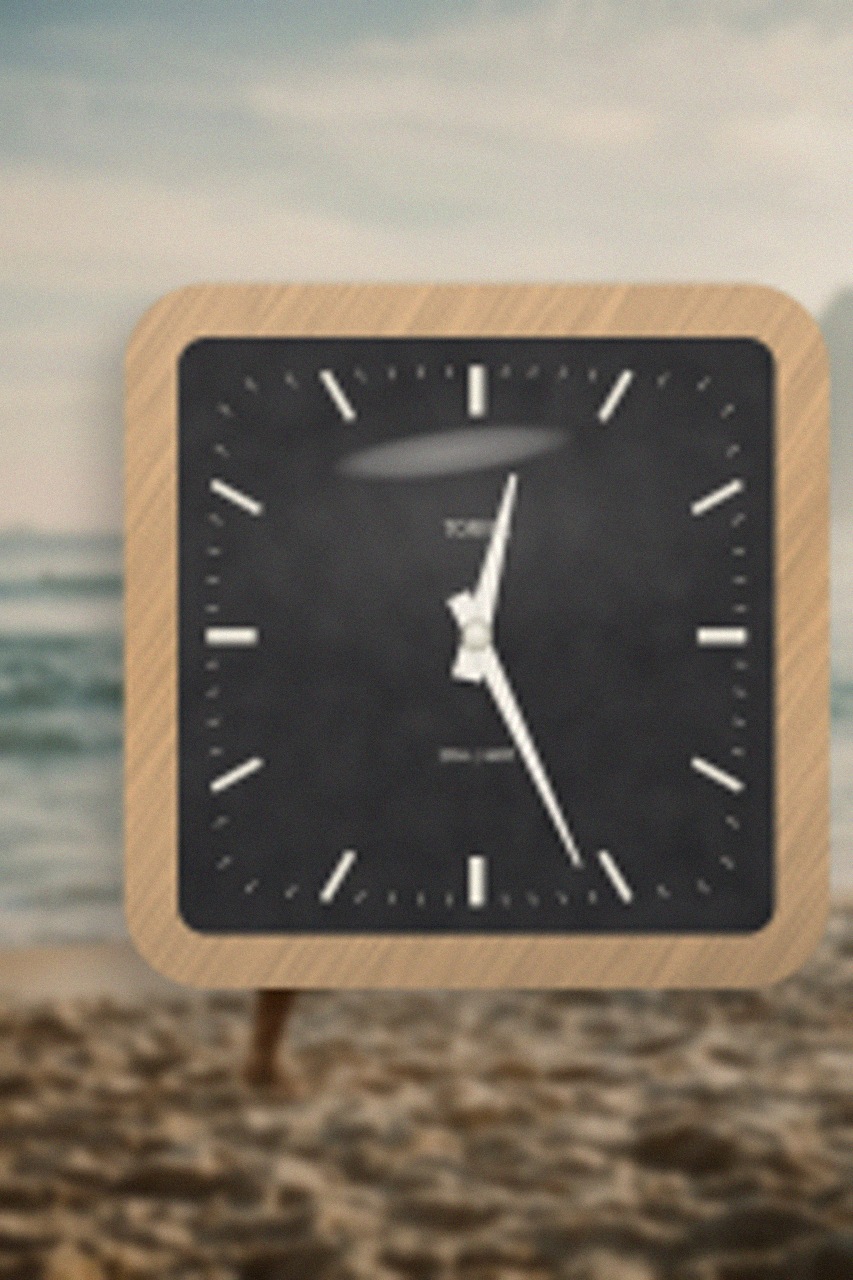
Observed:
{"hour": 12, "minute": 26}
